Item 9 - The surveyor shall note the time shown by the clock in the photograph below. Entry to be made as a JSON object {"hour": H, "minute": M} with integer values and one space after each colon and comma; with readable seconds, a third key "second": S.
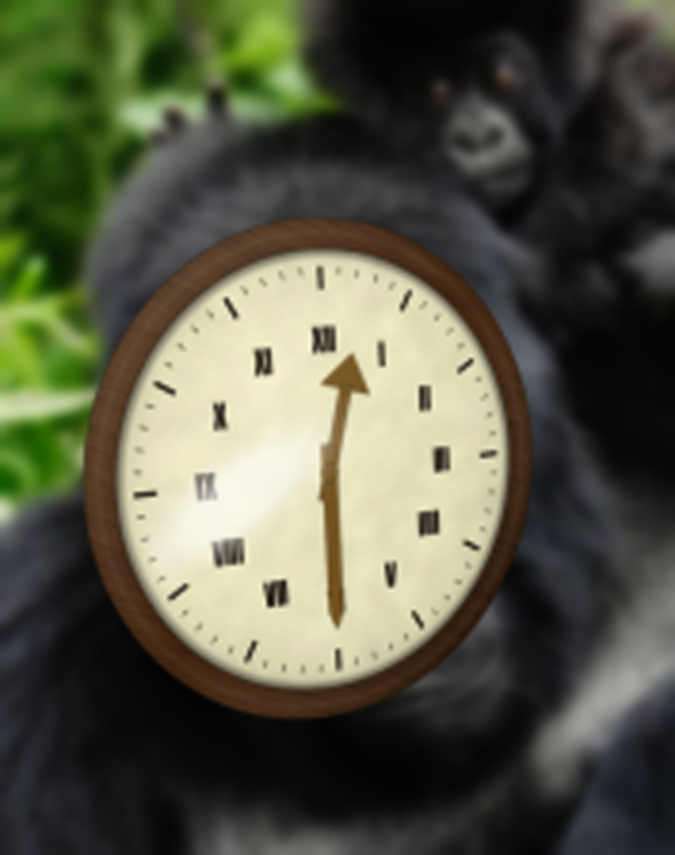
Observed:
{"hour": 12, "minute": 30}
